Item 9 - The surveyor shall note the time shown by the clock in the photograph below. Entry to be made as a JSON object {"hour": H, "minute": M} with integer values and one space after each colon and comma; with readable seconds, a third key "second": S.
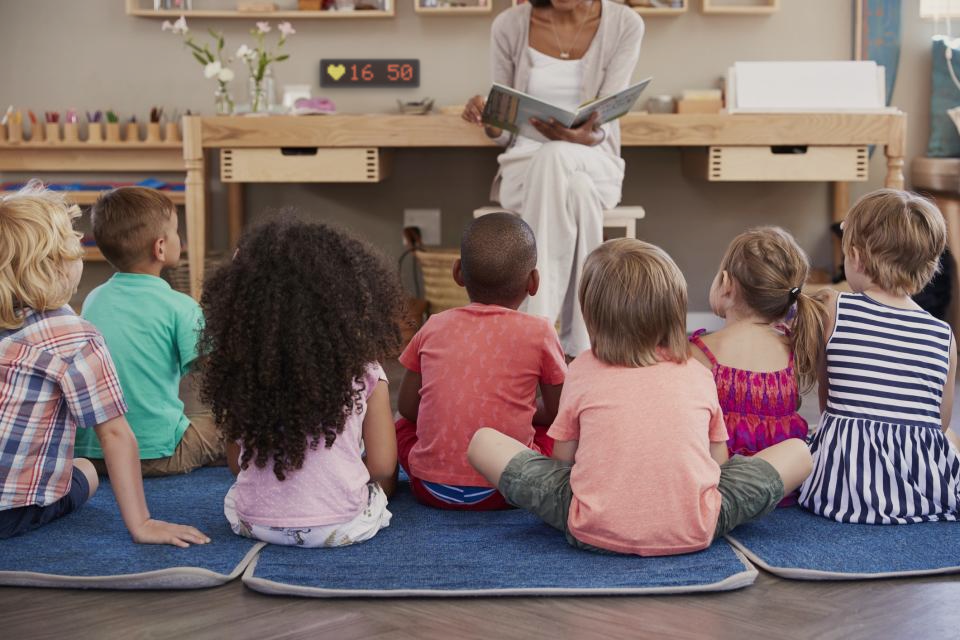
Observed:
{"hour": 16, "minute": 50}
